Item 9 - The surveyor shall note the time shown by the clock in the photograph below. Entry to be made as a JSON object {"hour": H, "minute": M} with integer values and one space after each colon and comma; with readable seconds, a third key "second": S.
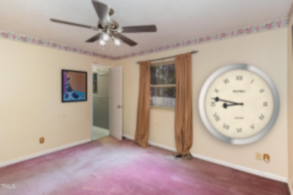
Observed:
{"hour": 8, "minute": 47}
